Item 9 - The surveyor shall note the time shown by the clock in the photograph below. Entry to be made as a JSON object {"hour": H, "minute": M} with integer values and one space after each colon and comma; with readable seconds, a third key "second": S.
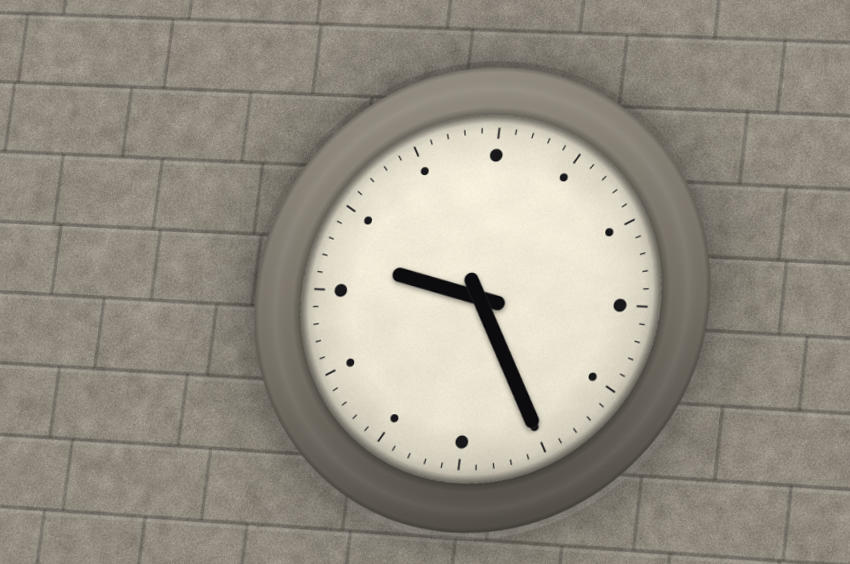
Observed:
{"hour": 9, "minute": 25}
